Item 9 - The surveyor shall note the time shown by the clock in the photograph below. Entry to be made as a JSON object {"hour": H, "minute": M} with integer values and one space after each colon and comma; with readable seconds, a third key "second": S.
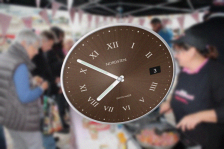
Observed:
{"hour": 7, "minute": 52}
